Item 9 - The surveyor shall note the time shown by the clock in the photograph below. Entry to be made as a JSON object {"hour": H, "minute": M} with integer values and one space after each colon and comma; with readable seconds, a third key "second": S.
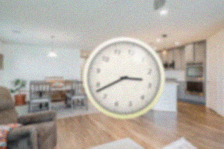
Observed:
{"hour": 2, "minute": 38}
